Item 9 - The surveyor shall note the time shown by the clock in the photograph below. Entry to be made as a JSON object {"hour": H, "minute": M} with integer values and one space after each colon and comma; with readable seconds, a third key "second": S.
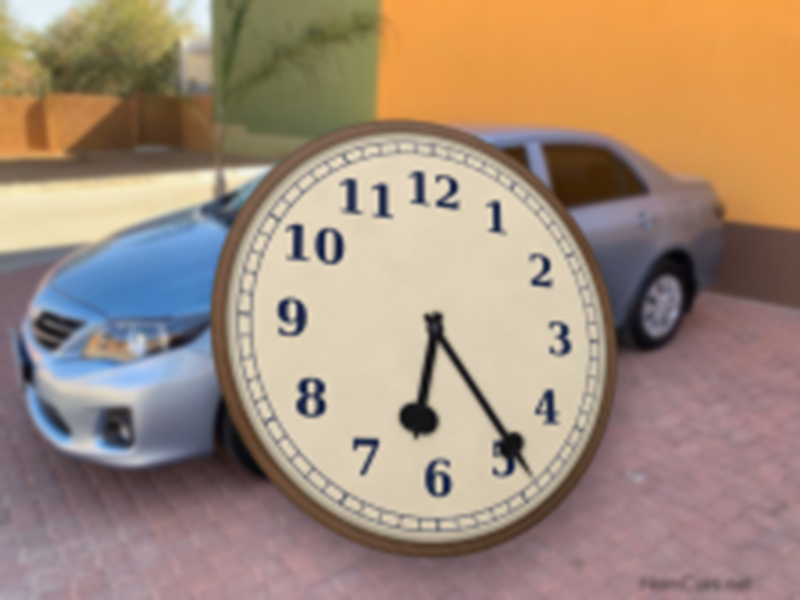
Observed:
{"hour": 6, "minute": 24}
